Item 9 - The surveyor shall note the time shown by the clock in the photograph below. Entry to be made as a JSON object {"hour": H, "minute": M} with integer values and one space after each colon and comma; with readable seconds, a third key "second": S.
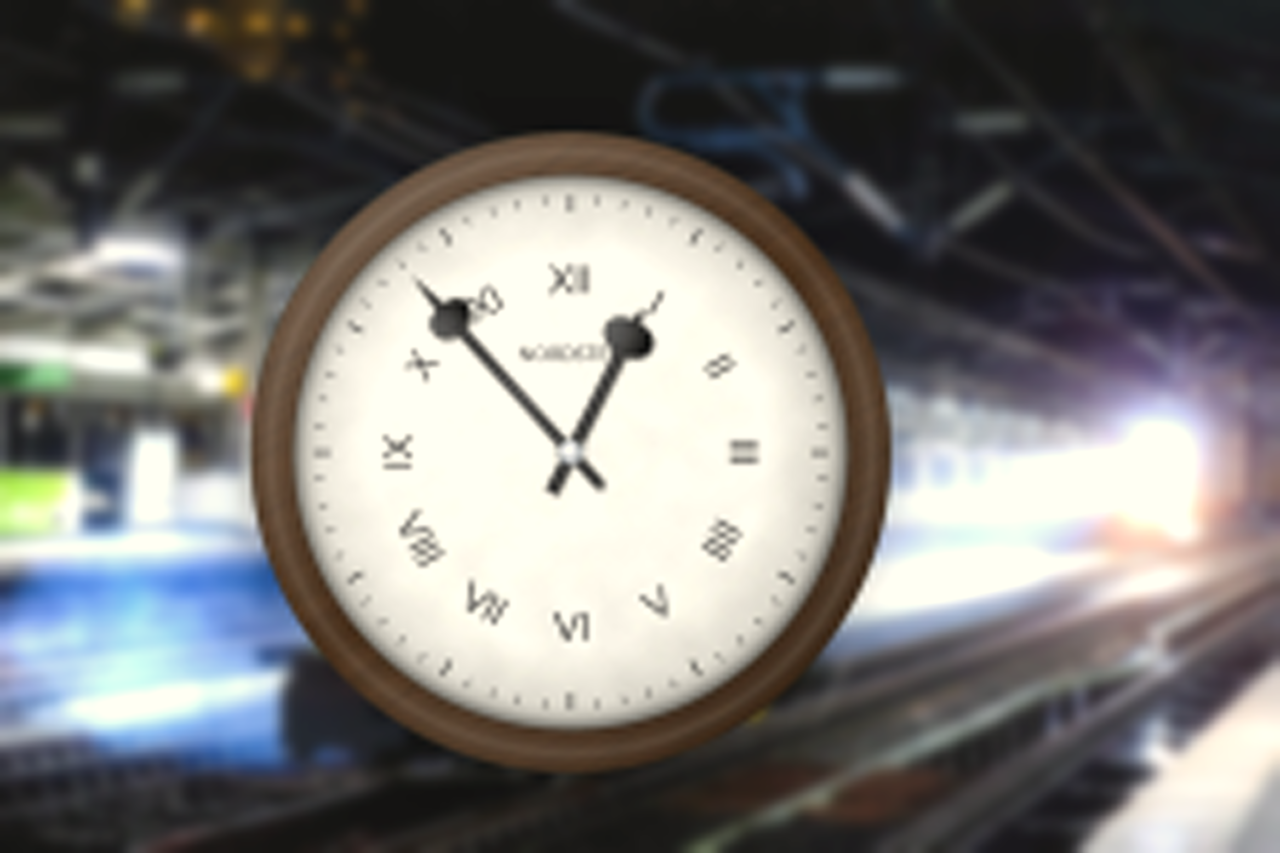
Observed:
{"hour": 12, "minute": 53}
